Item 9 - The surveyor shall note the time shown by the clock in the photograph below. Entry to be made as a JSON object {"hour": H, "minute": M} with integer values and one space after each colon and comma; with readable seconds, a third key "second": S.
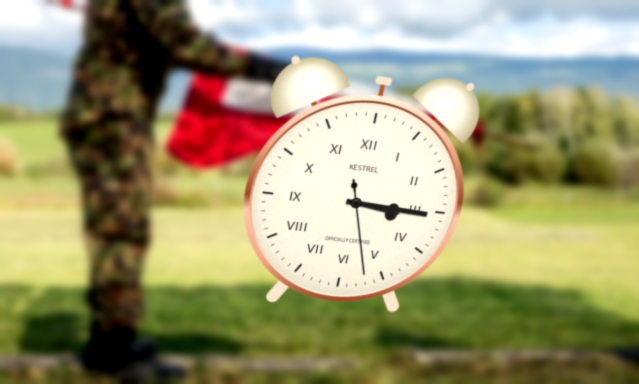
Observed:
{"hour": 3, "minute": 15, "second": 27}
